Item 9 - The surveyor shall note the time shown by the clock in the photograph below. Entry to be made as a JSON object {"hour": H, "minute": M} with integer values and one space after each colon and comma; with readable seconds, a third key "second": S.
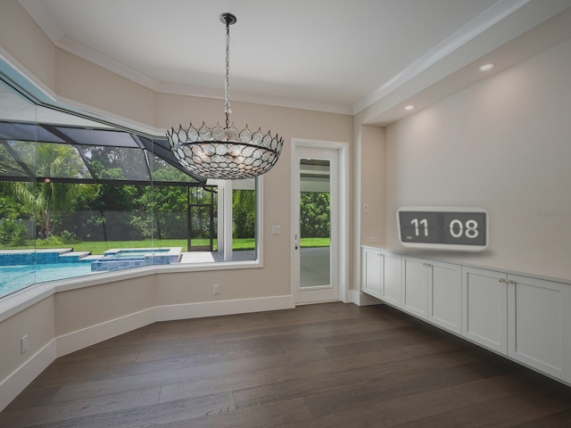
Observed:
{"hour": 11, "minute": 8}
